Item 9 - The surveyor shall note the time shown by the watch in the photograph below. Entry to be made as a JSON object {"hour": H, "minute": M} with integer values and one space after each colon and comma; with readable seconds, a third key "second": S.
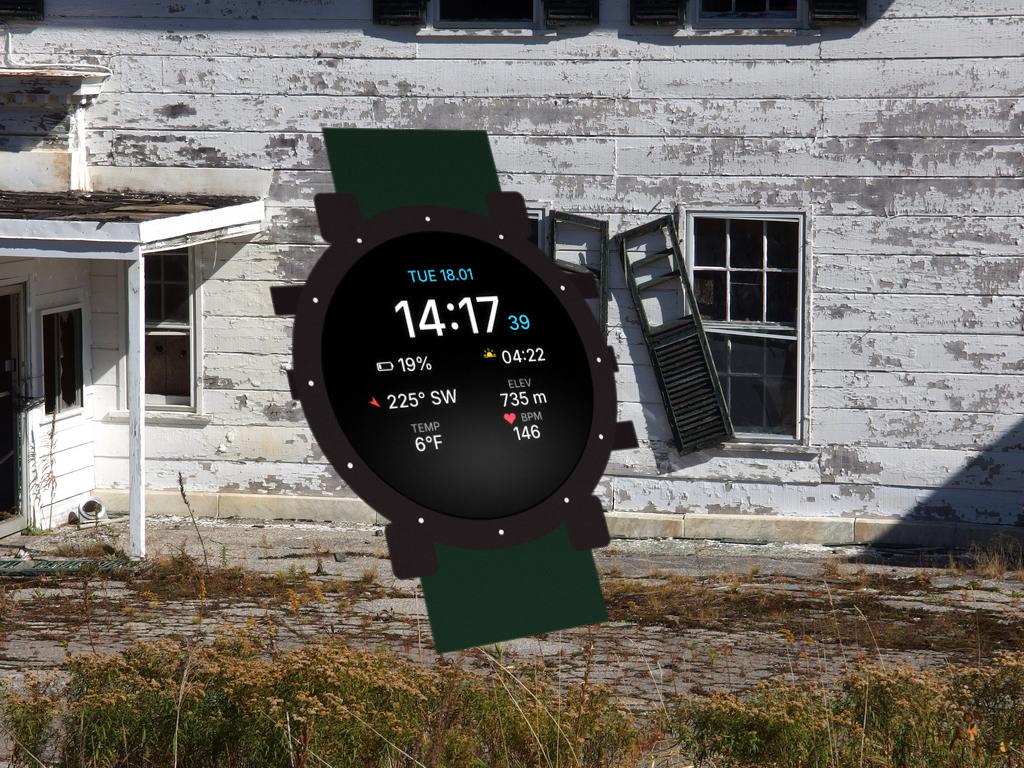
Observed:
{"hour": 14, "minute": 17, "second": 39}
